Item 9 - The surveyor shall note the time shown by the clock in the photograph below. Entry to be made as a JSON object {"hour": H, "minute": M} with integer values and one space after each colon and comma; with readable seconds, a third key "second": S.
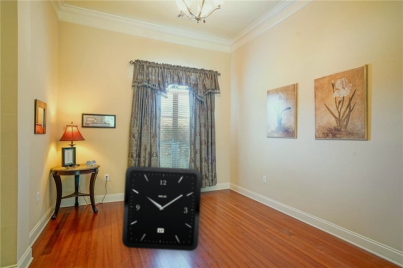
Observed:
{"hour": 10, "minute": 9}
